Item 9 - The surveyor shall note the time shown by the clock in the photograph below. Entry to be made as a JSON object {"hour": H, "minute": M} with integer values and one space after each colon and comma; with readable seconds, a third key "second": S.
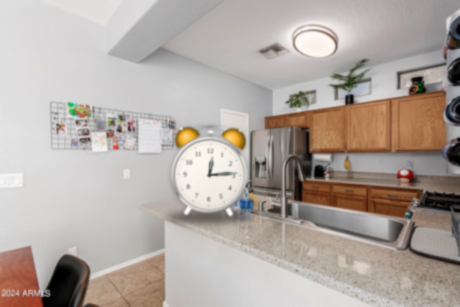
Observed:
{"hour": 12, "minute": 14}
